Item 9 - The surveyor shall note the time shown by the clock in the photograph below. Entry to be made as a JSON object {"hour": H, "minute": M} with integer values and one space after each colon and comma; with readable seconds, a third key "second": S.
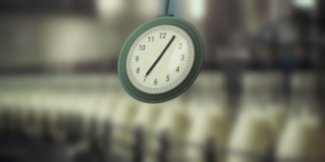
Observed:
{"hour": 7, "minute": 5}
